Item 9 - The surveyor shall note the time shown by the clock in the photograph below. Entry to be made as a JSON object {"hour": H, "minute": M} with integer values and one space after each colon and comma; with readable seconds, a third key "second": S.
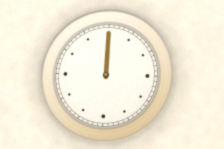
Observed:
{"hour": 12, "minute": 0}
